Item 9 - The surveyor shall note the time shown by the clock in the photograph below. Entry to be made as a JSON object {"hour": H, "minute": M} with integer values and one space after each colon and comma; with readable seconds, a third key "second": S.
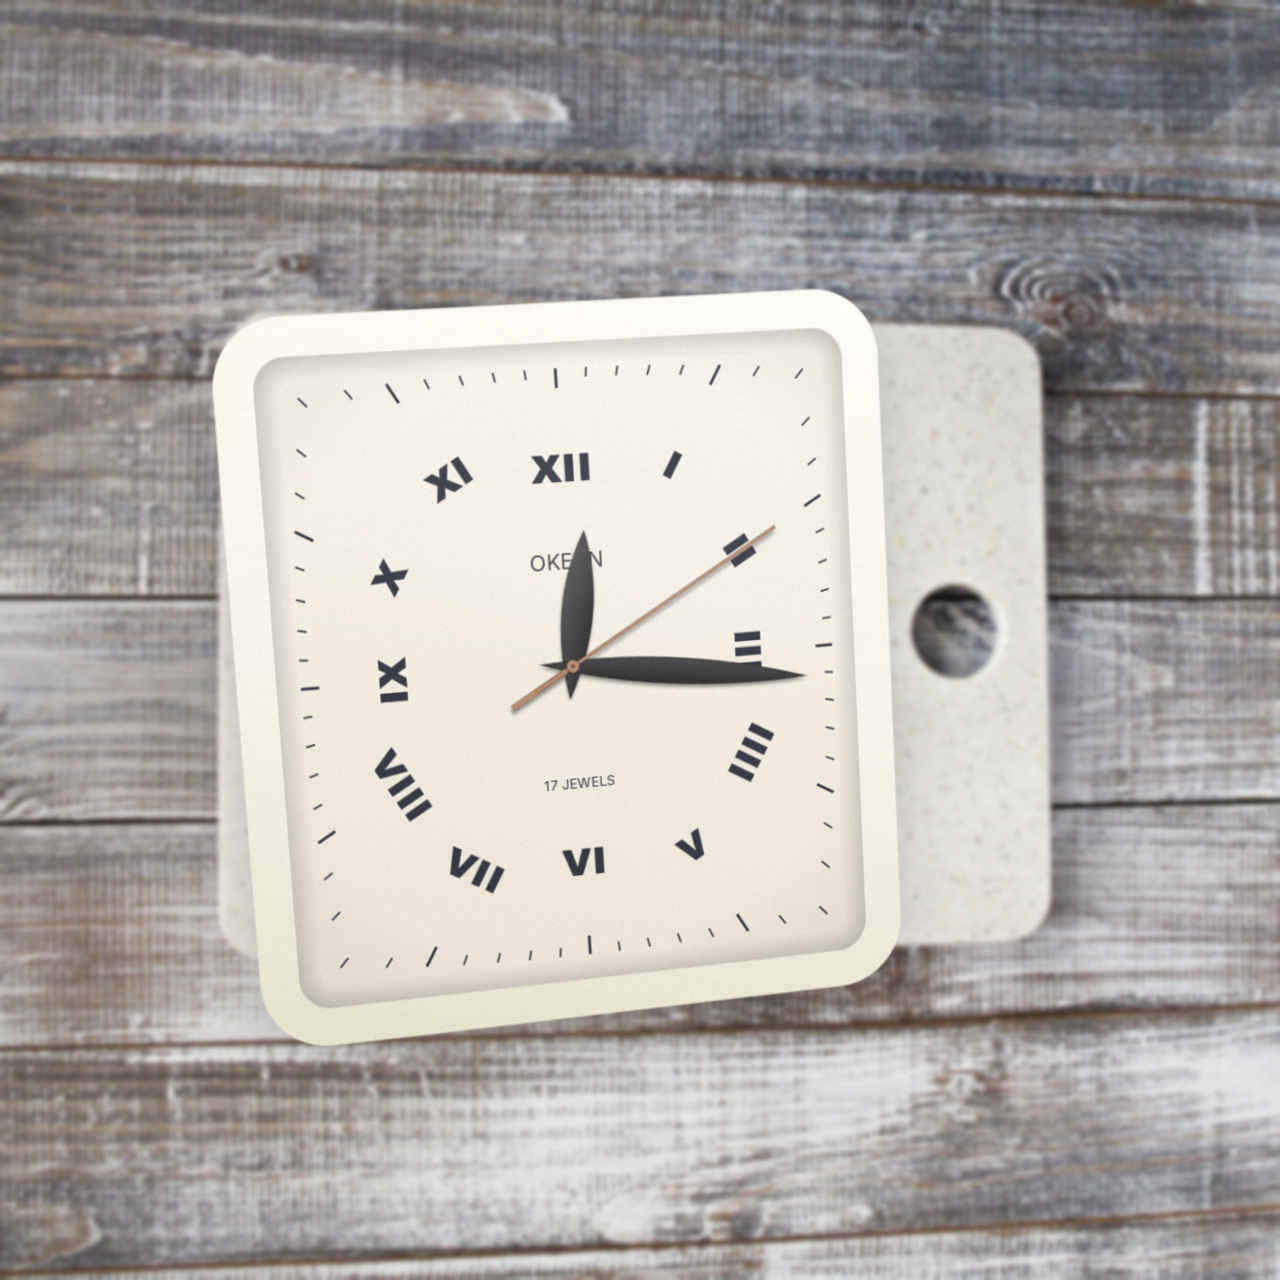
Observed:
{"hour": 12, "minute": 16, "second": 10}
